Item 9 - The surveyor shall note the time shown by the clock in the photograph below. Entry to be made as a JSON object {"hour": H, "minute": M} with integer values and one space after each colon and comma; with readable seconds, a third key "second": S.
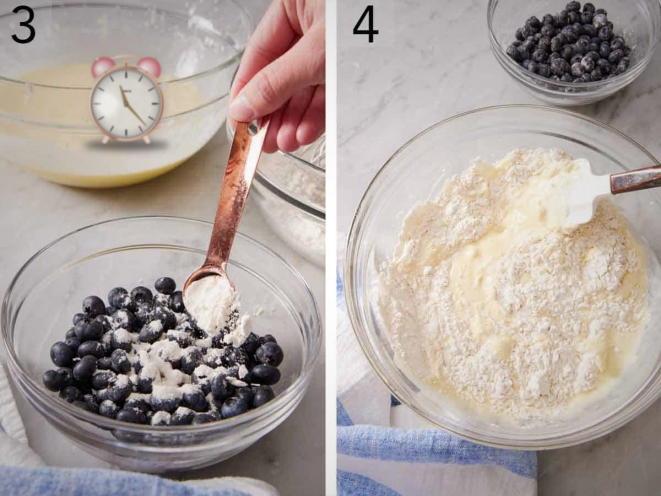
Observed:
{"hour": 11, "minute": 23}
